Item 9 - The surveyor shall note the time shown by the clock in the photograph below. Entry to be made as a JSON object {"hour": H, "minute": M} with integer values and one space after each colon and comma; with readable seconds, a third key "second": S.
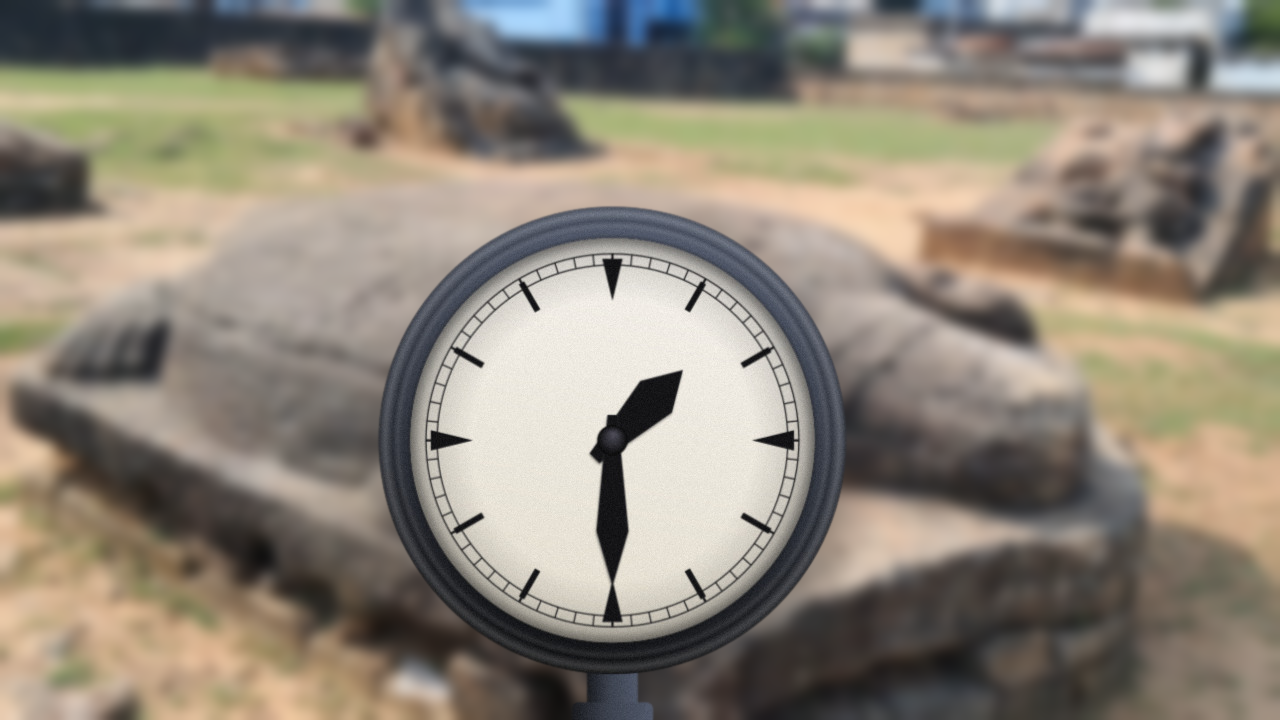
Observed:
{"hour": 1, "minute": 30}
